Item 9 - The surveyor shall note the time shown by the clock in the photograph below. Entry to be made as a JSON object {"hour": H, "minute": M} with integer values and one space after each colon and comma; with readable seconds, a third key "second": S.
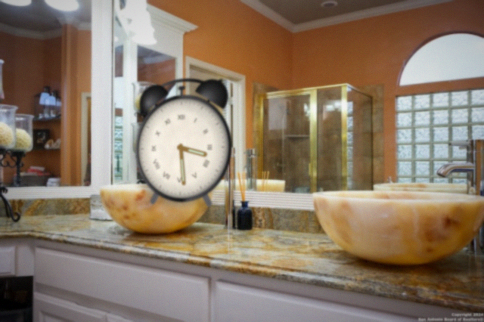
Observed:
{"hour": 3, "minute": 29}
